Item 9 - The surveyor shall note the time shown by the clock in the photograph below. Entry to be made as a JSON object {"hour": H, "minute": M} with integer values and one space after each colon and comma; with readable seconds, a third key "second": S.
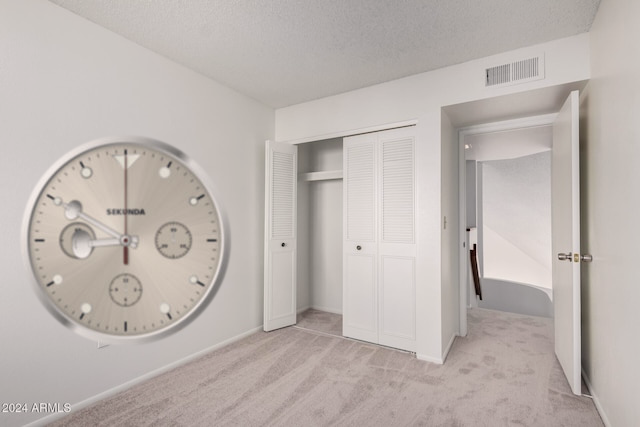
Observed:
{"hour": 8, "minute": 50}
